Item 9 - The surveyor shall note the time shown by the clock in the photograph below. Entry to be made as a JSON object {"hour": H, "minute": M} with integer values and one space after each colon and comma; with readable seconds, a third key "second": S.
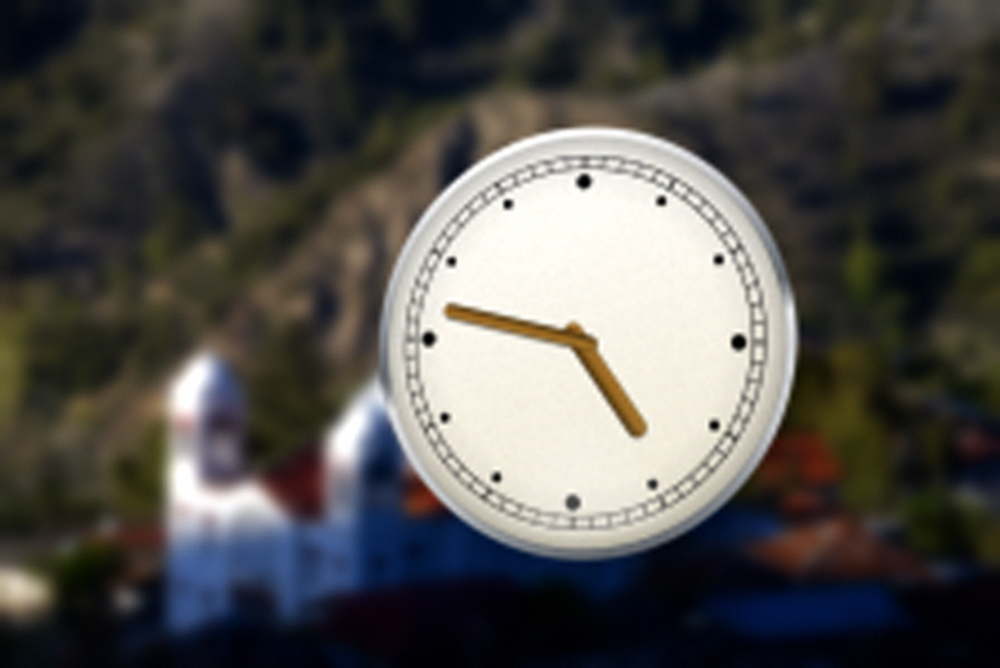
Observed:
{"hour": 4, "minute": 47}
